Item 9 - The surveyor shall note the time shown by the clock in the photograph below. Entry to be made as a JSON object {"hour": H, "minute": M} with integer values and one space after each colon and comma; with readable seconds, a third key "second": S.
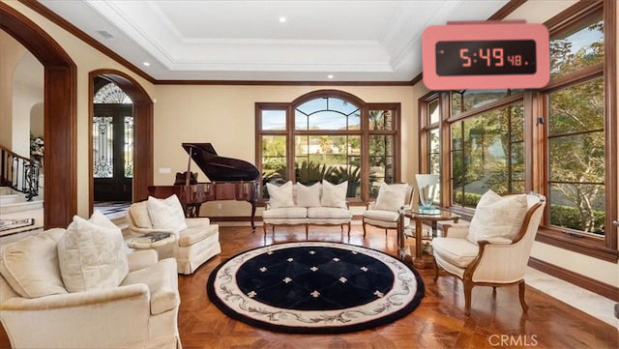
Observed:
{"hour": 5, "minute": 49, "second": 48}
